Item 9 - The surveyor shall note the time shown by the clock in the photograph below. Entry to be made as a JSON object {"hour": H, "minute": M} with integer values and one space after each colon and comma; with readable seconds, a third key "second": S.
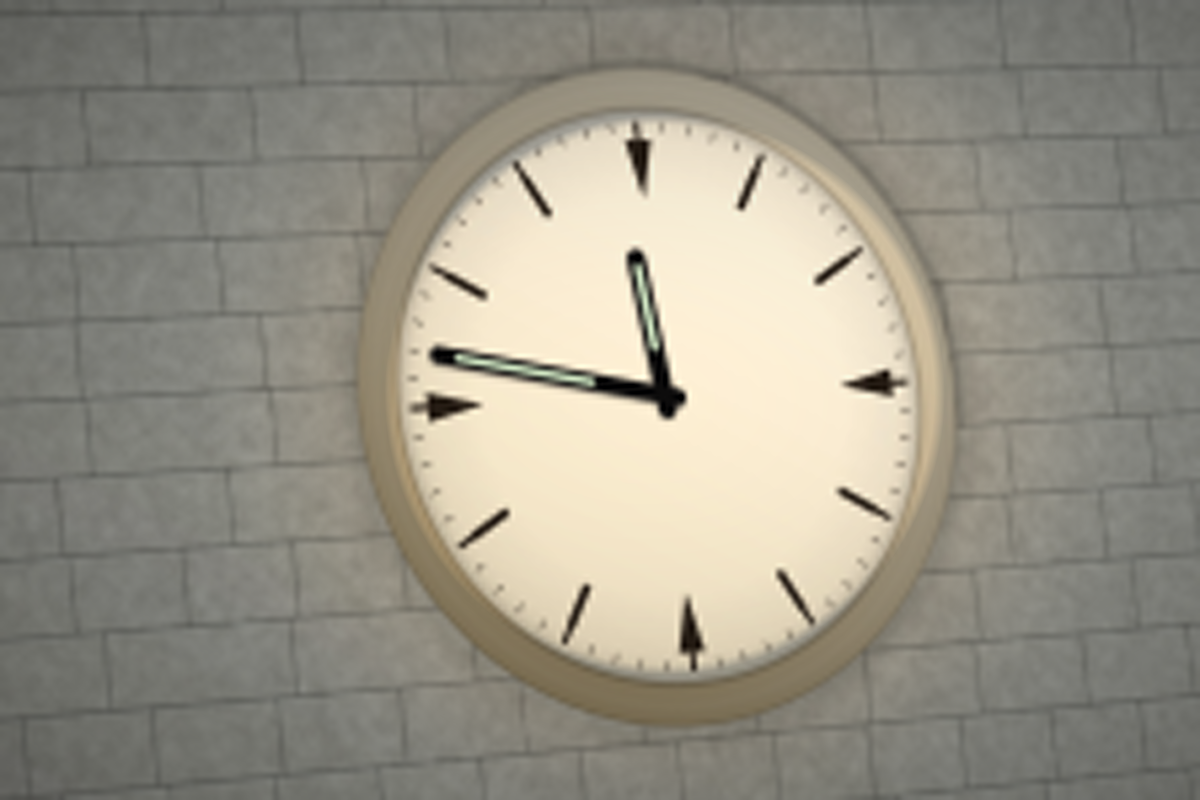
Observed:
{"hour": 11, "minute": 47}
